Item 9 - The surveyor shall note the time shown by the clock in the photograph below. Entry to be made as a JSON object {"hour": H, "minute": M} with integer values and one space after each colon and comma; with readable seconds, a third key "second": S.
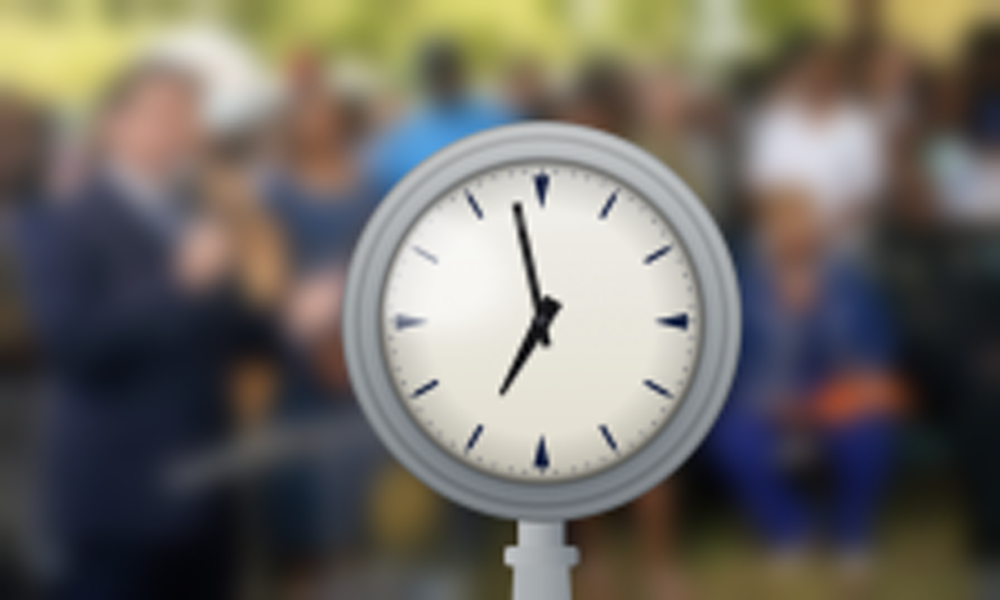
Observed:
{"hour": 6, "minute": 58}
